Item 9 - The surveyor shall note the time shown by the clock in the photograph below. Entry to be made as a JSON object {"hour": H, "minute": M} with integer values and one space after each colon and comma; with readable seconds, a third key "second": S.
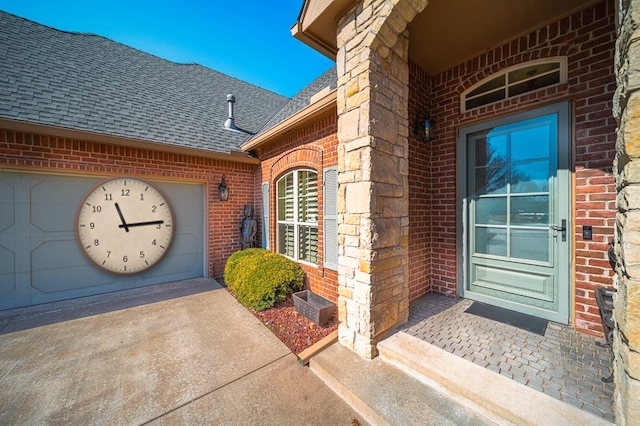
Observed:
{"hour": 11, "minute": 14}
